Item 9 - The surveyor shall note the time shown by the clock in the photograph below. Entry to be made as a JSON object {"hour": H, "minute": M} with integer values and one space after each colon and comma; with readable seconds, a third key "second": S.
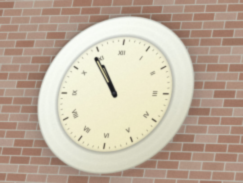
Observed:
{"hour": 10, "minute": 54}
